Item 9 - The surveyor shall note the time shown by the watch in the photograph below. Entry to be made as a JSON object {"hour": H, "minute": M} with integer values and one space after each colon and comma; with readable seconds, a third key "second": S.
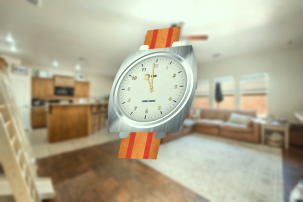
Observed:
{"hour": 10, "minute": 59}
